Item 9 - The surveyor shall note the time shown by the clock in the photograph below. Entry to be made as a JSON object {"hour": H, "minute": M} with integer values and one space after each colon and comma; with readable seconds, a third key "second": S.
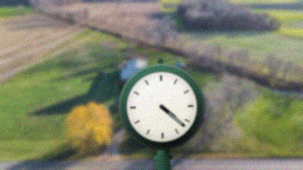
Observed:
{"hour": 4, "minute": 22}
